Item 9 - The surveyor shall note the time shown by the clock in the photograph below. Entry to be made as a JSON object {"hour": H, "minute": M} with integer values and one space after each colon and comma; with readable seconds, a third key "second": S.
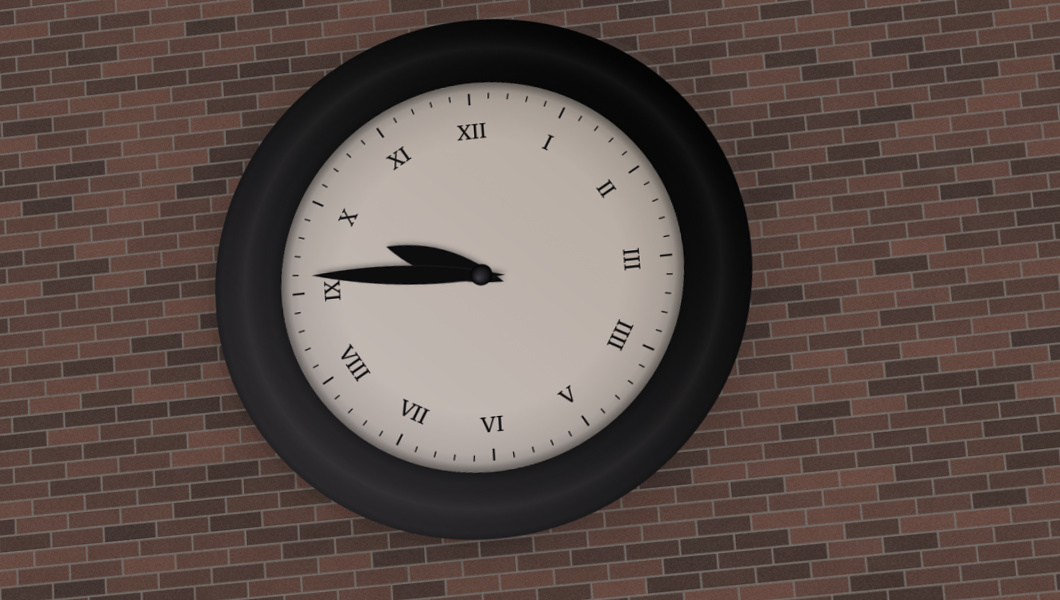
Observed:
{"hour": 9, "minute": 46}
